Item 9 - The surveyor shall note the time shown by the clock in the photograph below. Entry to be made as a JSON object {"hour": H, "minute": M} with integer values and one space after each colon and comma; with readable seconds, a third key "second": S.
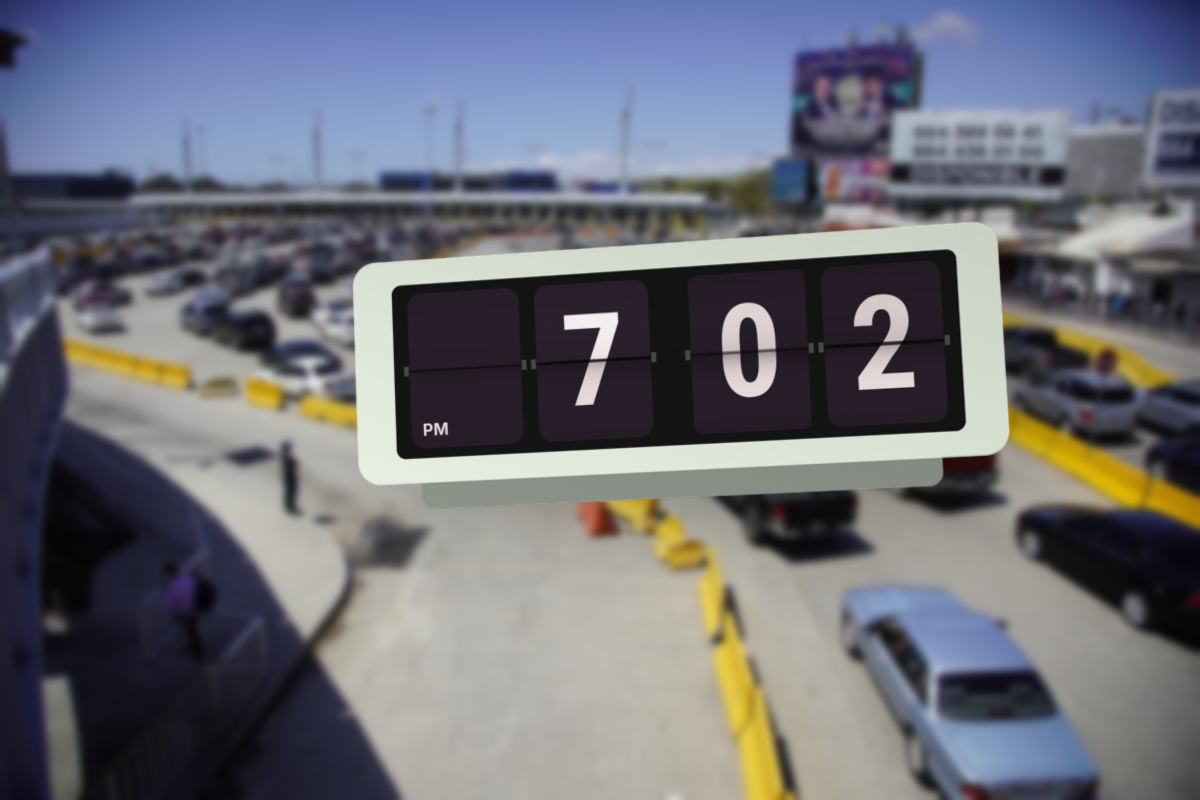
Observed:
{"hour": 7, "minute": 2}
